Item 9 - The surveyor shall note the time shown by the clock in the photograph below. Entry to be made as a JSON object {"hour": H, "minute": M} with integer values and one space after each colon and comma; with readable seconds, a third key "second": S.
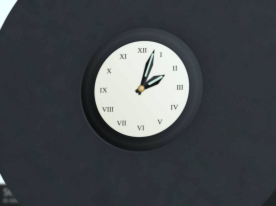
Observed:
{"hour": 2, "minute": 3}
